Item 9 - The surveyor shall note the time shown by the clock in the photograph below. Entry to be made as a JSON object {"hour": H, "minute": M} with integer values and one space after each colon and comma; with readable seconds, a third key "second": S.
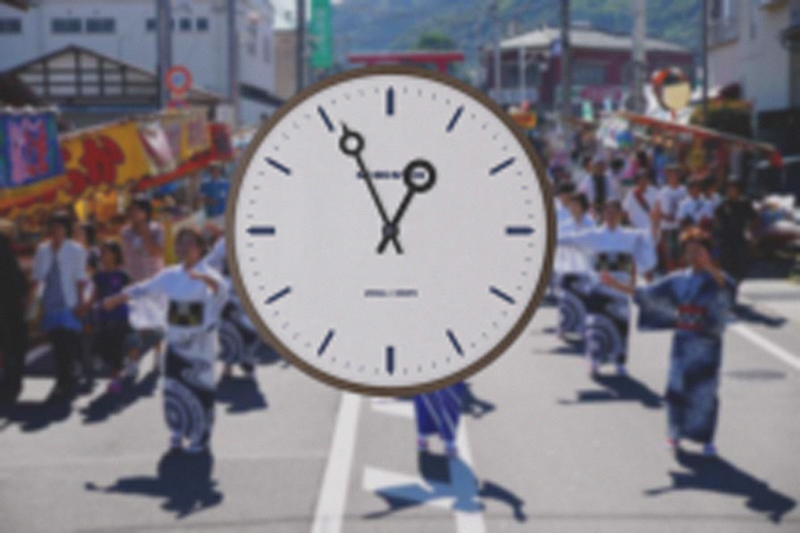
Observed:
{"hour": 12, "minute": 56}
